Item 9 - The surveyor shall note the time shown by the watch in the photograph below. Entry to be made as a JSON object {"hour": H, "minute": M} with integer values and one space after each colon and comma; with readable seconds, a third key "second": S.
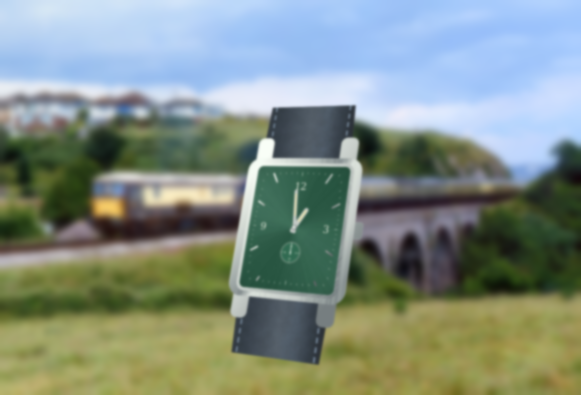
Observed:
{"hour": 12, "minute": 59}
